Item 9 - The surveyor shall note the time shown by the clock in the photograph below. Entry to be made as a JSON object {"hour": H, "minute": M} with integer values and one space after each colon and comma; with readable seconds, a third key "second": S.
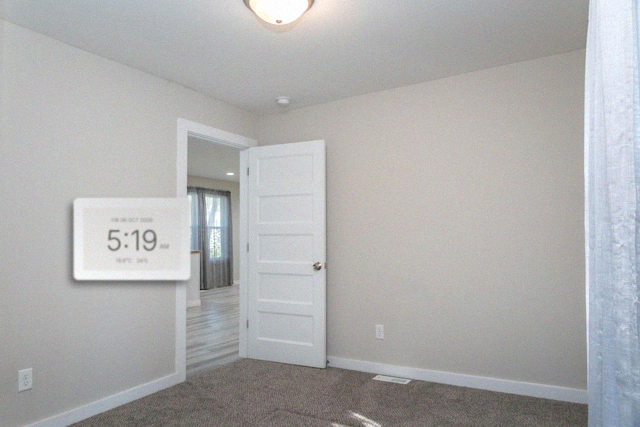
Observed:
{"hour": 5, "minute": 19}
